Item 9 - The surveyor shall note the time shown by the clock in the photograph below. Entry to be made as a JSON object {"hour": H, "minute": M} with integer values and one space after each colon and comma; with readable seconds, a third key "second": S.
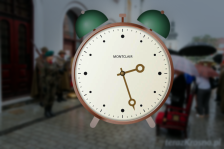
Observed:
{"hour": 2, "minute": 27}
